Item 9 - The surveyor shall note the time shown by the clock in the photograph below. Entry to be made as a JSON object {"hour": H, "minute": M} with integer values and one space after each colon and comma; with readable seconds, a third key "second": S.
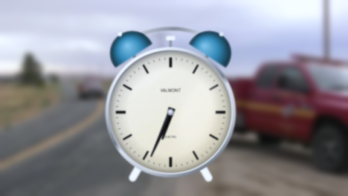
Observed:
{"hour": 6, "minute": 34}
